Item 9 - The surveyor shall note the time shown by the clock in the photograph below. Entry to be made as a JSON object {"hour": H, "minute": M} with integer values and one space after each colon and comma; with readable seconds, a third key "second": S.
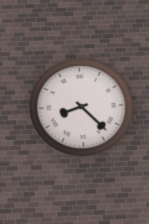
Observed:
{"hour": 8, "minute": 23}
